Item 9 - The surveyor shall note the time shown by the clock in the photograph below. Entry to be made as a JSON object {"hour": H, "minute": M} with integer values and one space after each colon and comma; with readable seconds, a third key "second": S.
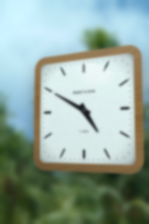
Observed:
{"hour": 4, "minute": 50}
